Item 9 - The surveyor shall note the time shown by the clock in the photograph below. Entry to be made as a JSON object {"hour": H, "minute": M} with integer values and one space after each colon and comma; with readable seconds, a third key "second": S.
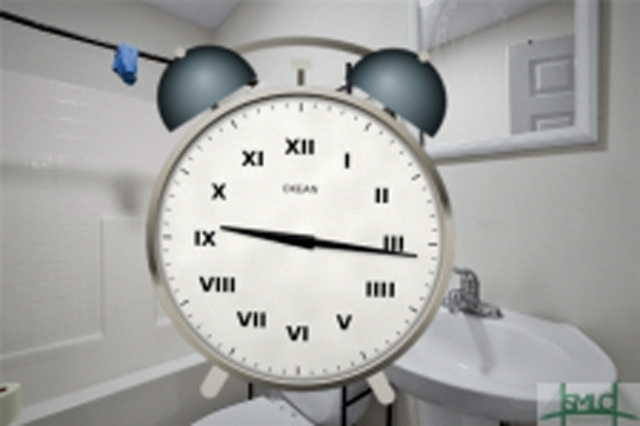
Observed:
{"hour": 9, "minute": 16}
